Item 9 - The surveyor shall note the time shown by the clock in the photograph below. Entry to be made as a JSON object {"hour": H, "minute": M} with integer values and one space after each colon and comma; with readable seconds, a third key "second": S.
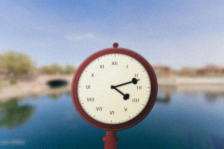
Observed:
{"hour": 4, "minute": 12}
